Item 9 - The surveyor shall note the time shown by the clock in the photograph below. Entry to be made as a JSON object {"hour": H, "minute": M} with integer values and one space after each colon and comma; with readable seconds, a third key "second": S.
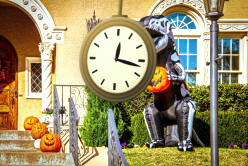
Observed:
{"hour": 12, "minute": 17}
